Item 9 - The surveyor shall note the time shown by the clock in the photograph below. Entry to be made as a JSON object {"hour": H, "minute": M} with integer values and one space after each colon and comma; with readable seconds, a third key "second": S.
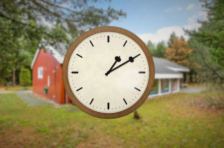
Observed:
{"hour": 1, "minute": 10}
